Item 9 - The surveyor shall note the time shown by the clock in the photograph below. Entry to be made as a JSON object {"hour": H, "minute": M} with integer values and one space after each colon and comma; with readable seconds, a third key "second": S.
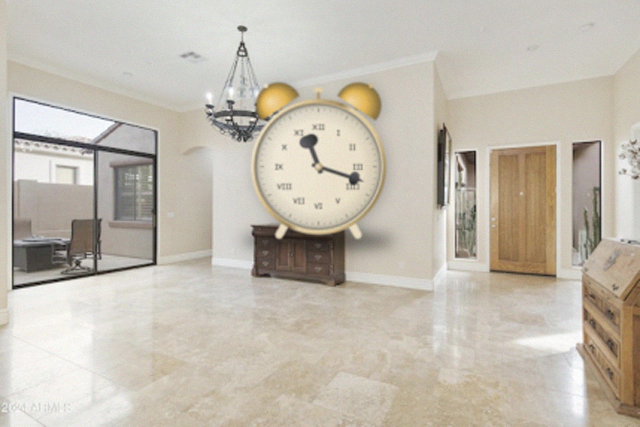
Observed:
{"hour": 11, "minute": 18}
